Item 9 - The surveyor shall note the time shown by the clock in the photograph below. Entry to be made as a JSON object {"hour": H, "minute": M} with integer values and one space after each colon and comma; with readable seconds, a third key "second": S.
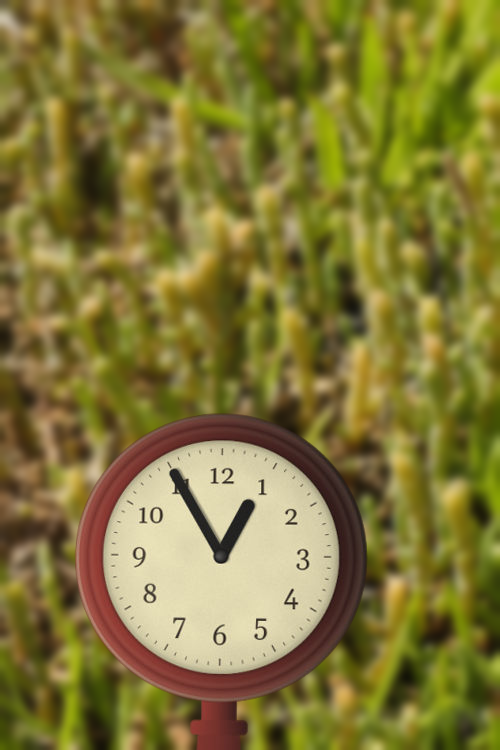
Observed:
{"hour": 12, "minute": 55}
